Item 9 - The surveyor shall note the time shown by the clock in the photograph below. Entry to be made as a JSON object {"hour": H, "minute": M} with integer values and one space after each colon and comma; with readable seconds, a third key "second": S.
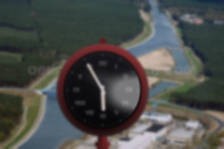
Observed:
{"hour": 5, "minute": 55}
